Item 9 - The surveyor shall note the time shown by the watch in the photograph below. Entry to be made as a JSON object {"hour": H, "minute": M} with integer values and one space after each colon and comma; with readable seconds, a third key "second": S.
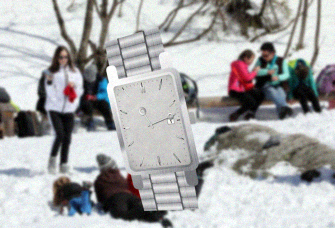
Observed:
{"hour": 11, "minute": 13}
